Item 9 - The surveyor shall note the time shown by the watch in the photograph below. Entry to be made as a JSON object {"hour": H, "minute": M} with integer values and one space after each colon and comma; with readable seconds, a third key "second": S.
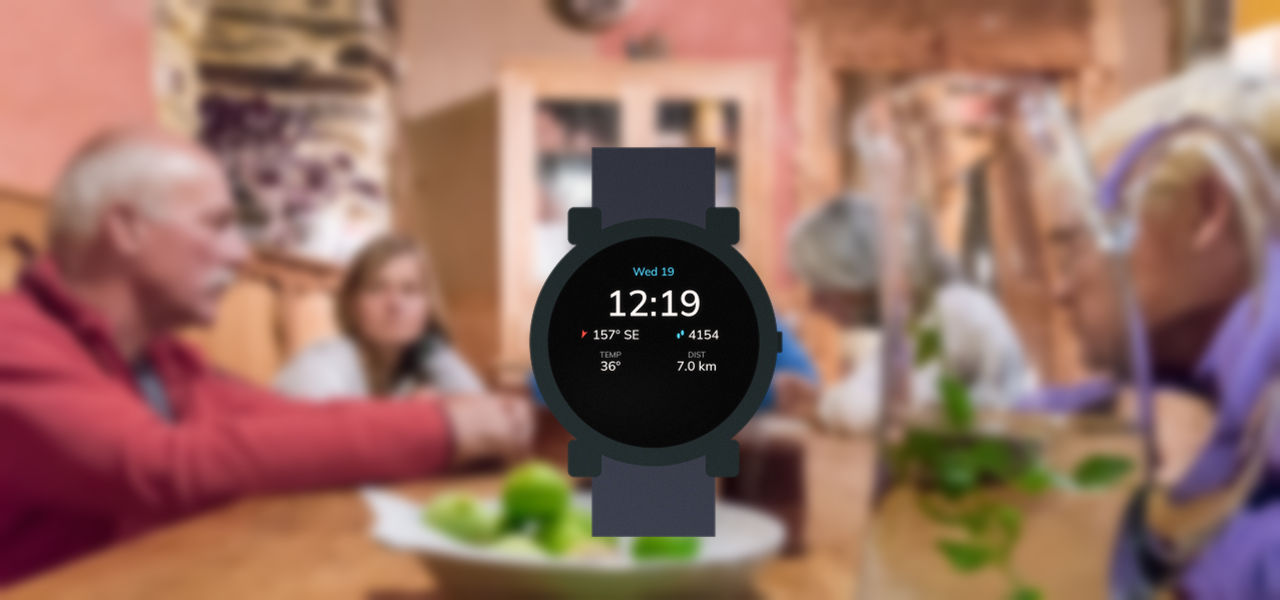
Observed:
{"hour": 12, "minute": 19}
